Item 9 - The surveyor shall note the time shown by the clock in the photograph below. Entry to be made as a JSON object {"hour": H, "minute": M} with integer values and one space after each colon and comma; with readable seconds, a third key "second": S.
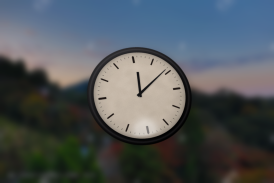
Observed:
{"hour": 12, "minute": 9}
